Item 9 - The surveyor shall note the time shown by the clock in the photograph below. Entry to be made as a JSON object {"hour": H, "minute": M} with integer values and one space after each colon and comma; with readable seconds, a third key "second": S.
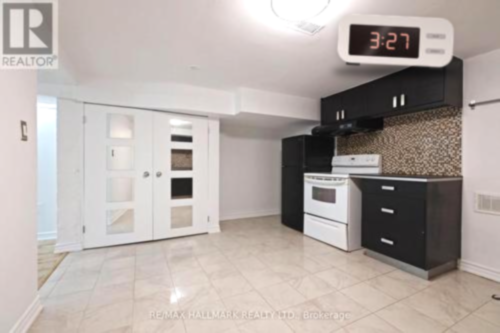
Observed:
{"hour": 3, "minute": 27}
